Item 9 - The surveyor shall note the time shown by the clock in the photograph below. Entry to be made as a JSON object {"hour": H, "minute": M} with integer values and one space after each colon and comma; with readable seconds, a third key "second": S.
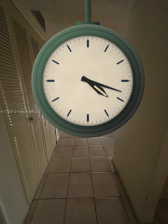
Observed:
{"hour": 4, "minute": 18}
